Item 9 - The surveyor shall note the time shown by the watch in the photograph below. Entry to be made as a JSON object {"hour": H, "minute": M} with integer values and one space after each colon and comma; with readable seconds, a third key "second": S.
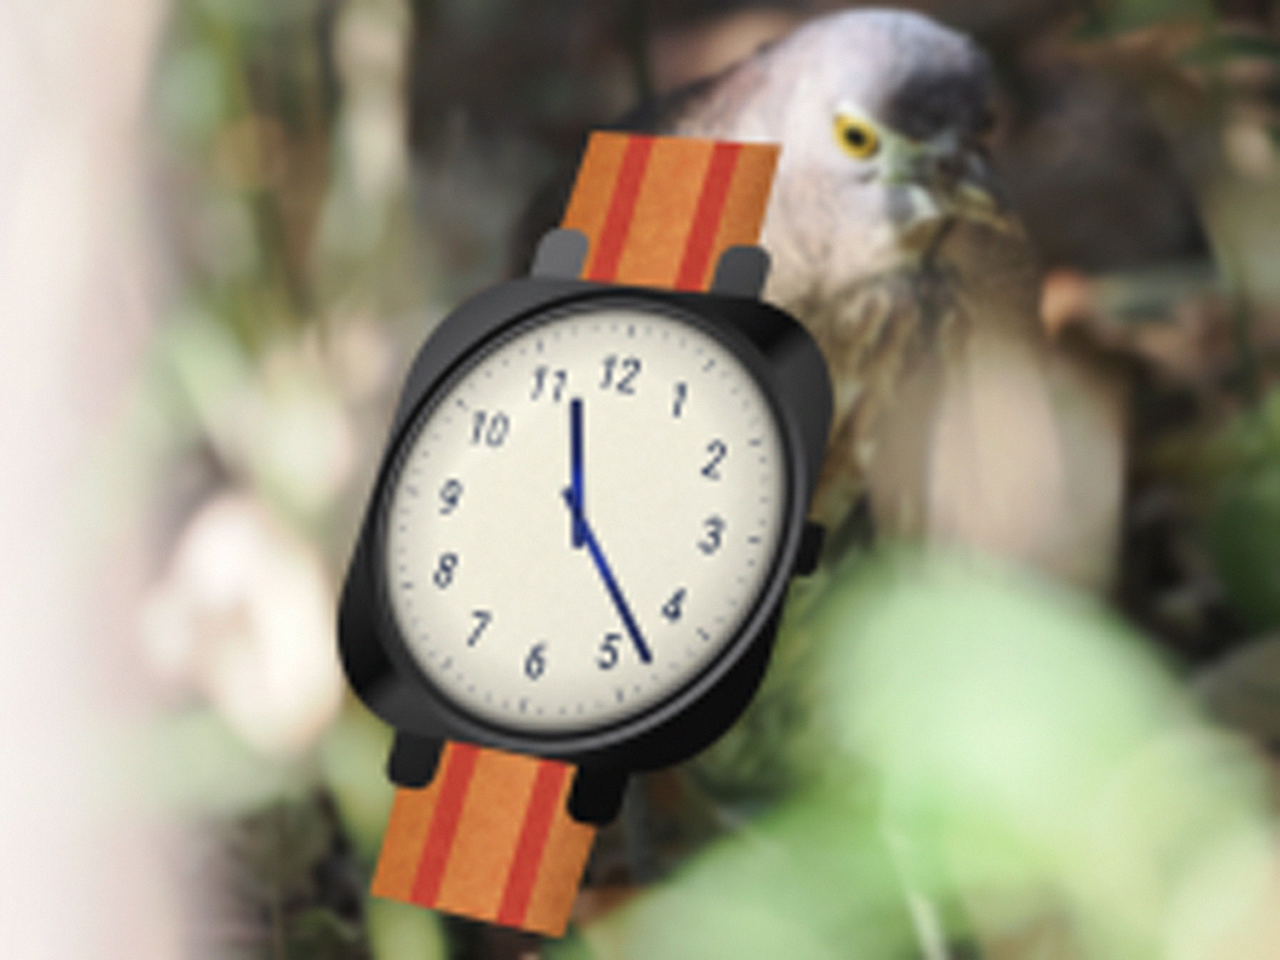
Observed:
{"hour": 11, "minute": 23}
